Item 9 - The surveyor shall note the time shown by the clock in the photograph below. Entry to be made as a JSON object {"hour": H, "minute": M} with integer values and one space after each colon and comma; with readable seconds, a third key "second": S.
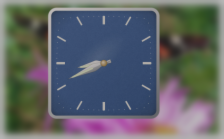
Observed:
{"hour": 8, "minute": 41}
